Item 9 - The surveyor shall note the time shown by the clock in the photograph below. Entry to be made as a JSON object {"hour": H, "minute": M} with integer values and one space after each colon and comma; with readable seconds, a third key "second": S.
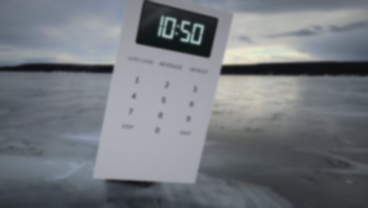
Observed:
{"hour": 10, "minute": 50}
